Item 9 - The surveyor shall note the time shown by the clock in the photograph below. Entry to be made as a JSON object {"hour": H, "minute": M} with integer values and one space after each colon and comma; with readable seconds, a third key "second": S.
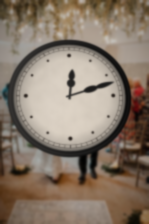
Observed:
{"hour": 12, "minute": 12}
